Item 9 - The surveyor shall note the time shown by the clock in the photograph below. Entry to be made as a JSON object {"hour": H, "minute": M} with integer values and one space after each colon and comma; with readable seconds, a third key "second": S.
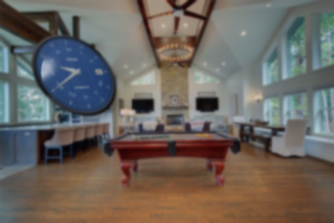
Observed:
{"hour": 9, "minute": 40}
